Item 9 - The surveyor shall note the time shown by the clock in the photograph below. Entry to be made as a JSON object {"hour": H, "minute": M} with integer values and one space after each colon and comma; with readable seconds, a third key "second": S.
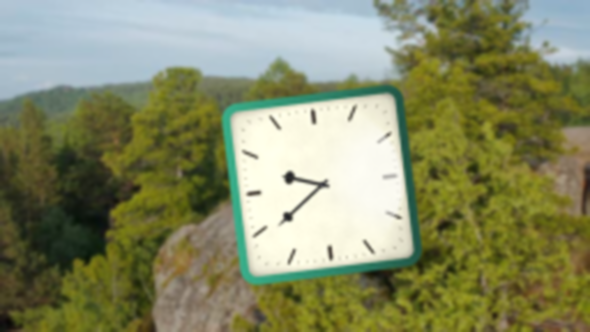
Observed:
{"hour": 9, "minute": 39}
